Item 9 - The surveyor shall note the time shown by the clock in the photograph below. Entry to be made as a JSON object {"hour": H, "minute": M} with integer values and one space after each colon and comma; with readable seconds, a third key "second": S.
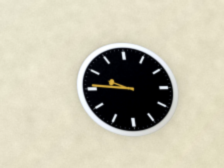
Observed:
{"hour": 9, "minute": 46}
